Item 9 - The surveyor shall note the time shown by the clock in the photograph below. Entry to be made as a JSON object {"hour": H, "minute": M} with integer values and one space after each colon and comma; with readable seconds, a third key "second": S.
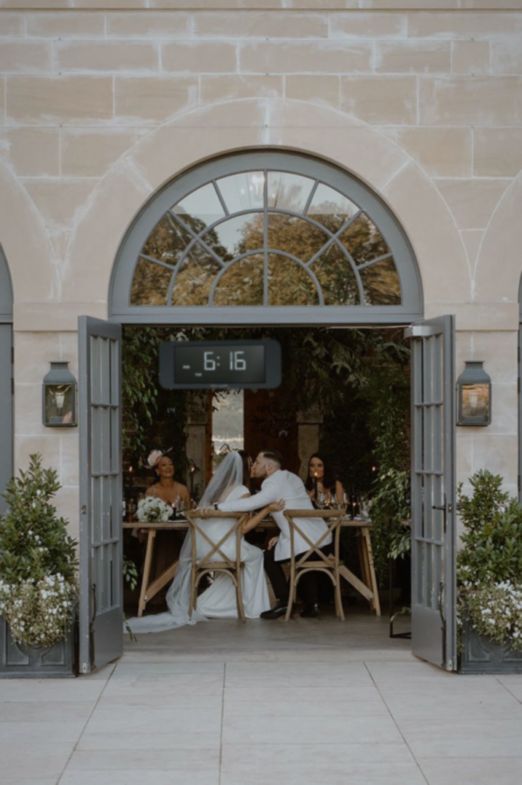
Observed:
{"hour": 6, "minute": 16}
